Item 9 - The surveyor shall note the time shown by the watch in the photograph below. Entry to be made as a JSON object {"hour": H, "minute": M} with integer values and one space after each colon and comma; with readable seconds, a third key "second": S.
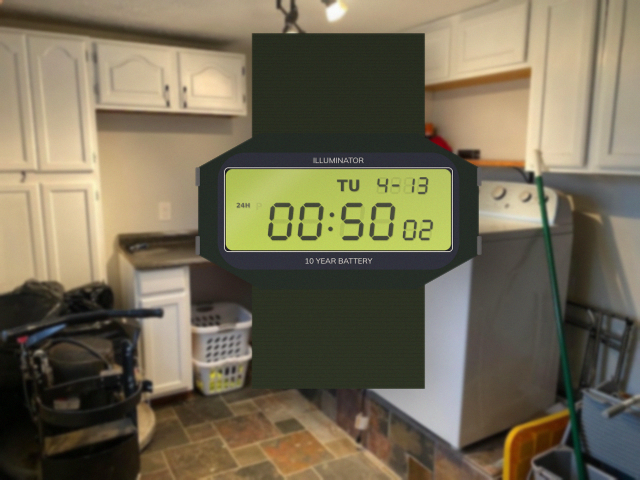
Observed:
{"hour": 0, "minute": 50, "second": 2}
